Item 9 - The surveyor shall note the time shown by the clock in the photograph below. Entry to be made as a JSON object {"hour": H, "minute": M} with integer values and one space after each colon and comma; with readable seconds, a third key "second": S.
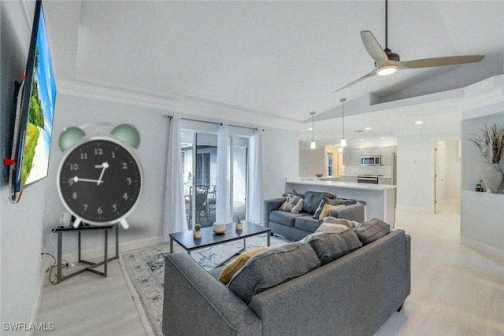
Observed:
{"hour": 12, "minute": 46}
